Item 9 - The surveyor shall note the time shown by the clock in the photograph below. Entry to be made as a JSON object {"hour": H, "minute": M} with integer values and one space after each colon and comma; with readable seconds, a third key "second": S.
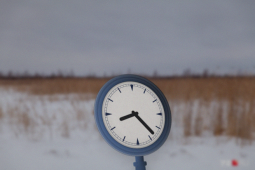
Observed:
{"hour": 8, "minute": 23}
